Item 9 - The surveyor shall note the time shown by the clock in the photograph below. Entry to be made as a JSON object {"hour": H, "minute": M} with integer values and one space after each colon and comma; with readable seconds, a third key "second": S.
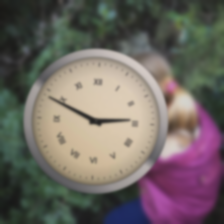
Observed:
{"hour": 2, "minute": 49}
